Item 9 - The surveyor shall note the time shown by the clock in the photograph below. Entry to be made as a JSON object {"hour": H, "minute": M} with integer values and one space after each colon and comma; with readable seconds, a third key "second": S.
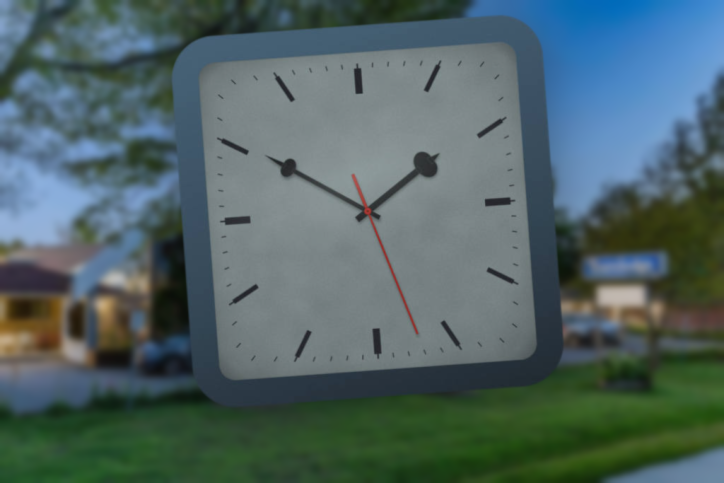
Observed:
{"hour": 1, "minute": 50, "second": 27}
